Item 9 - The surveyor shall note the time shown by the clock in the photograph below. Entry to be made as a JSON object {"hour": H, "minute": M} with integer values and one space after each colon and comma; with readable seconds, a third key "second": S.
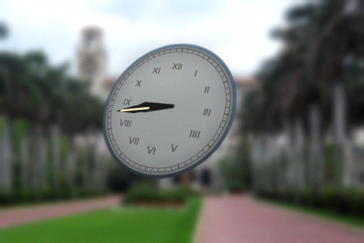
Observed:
{"hour": 8, "minute": 43}
